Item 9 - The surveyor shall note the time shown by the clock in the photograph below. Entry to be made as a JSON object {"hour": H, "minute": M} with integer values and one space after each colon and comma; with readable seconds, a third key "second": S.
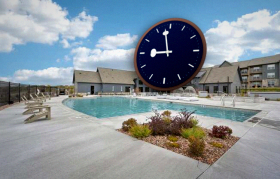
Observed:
{"hour": 8, "minute": 58}
